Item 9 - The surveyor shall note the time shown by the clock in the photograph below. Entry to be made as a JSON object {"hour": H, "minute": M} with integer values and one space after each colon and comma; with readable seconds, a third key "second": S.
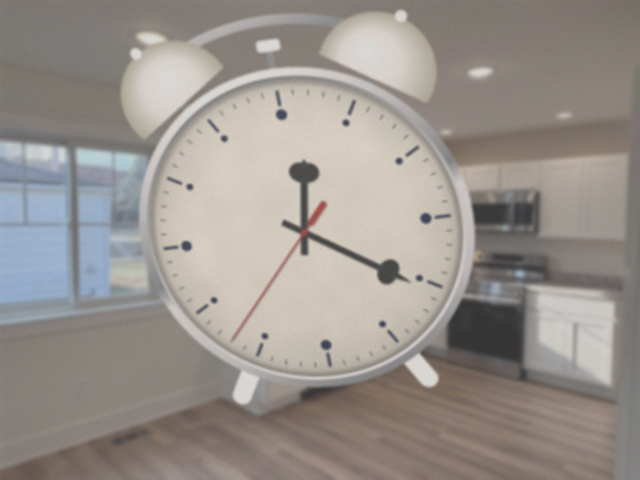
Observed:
{"hour": 12, "minute": 20, "second": 37}
